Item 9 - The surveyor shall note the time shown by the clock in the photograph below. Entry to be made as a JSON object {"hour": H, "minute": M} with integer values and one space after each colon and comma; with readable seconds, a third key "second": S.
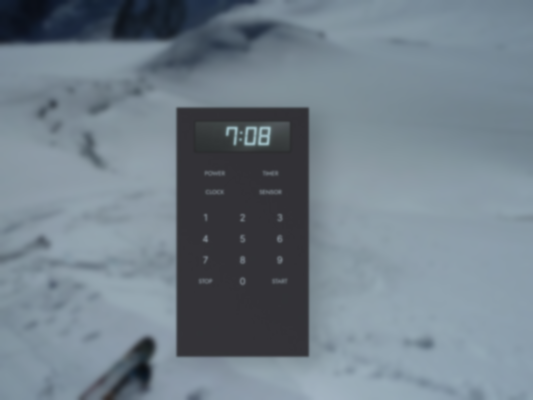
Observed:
{"hour": 7, "minute": 8}
